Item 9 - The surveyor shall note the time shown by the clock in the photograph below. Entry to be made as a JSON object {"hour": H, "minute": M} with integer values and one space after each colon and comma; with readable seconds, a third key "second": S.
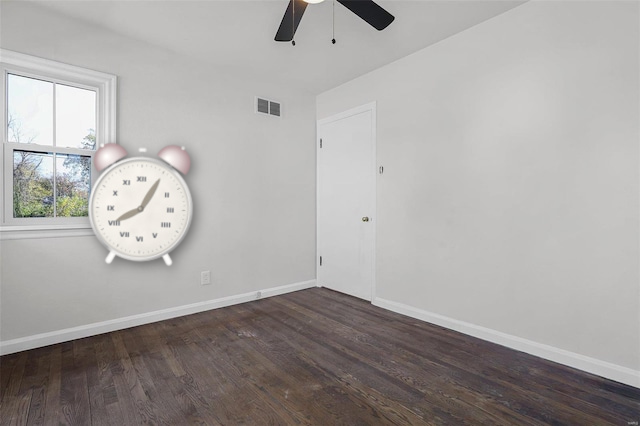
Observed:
{"hour": 8, "minute": 5}
